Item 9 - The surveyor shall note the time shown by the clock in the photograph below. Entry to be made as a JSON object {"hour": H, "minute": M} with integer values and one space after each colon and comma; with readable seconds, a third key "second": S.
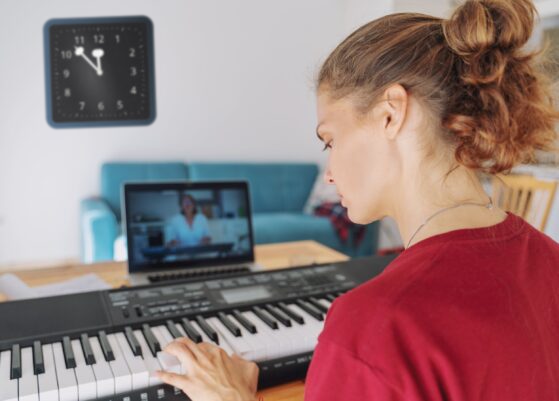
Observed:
{"hour": 11, "minute": 53}
